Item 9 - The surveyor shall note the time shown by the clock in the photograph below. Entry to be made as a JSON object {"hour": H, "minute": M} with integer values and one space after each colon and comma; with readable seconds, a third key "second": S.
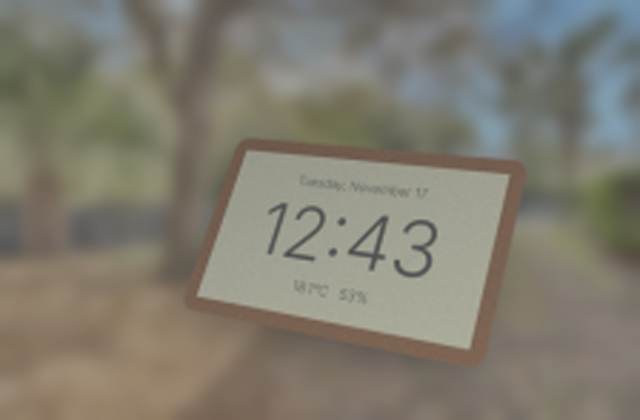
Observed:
{"hour": 12, "minute": 43}
